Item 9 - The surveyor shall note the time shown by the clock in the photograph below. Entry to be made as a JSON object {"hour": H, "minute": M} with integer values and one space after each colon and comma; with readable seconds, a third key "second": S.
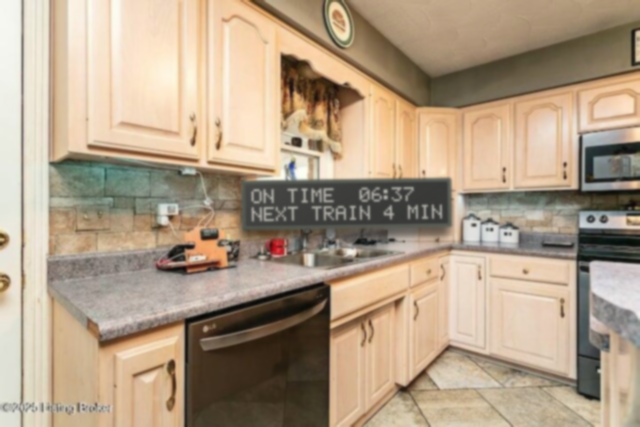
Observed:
{"hour": 6, "minute": 37}
